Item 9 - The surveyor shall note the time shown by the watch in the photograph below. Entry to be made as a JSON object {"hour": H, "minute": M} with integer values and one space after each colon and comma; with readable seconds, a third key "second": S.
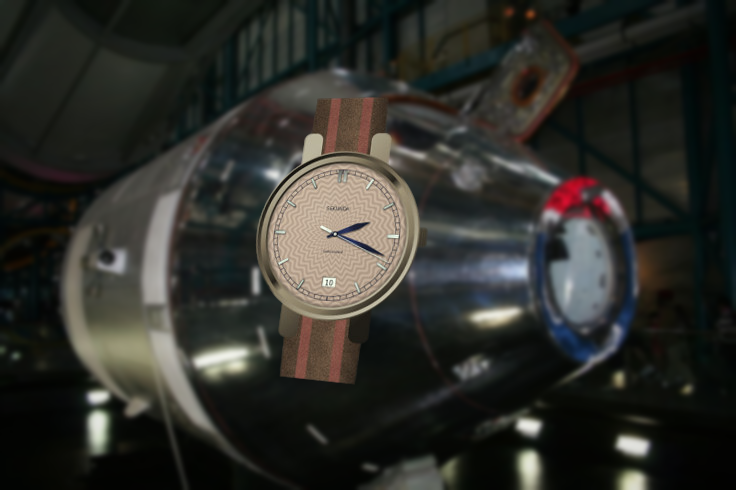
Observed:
{"hour": 2, "minute": 18, "second": 19}
